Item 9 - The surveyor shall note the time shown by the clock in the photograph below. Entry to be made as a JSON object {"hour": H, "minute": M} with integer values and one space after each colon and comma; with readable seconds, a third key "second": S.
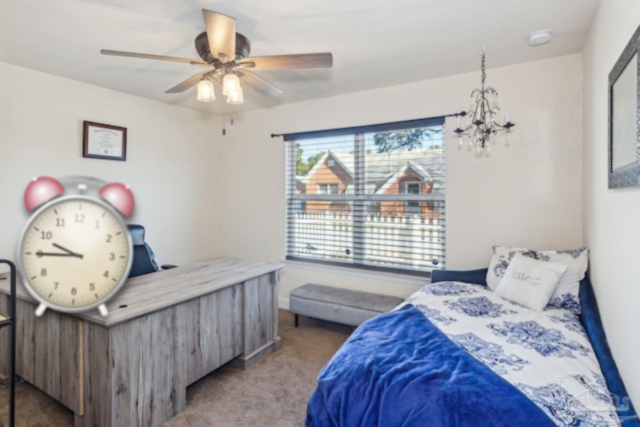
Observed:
{"hour": 9, "minute": 45}
